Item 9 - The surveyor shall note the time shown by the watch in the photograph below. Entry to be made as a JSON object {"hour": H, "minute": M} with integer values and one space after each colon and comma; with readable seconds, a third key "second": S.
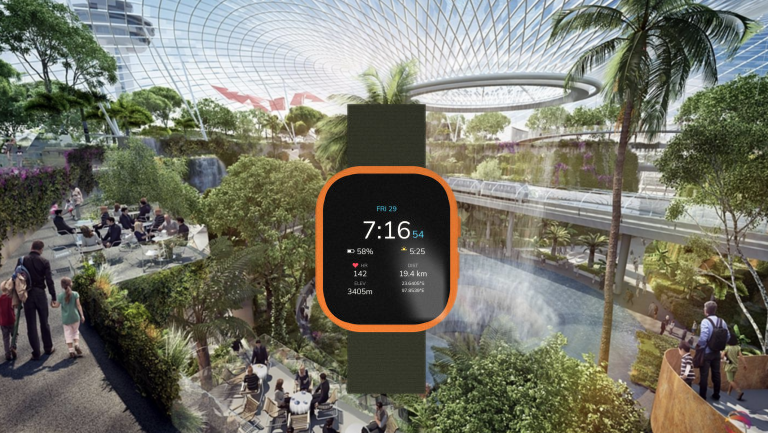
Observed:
{"hour": 7, "minute": 16, "second": 54}
